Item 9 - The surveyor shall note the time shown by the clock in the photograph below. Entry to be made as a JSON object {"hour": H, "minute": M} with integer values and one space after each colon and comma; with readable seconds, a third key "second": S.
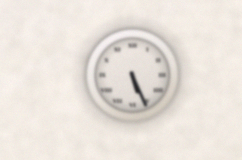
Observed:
{"hour": 5, "minute": 26}
